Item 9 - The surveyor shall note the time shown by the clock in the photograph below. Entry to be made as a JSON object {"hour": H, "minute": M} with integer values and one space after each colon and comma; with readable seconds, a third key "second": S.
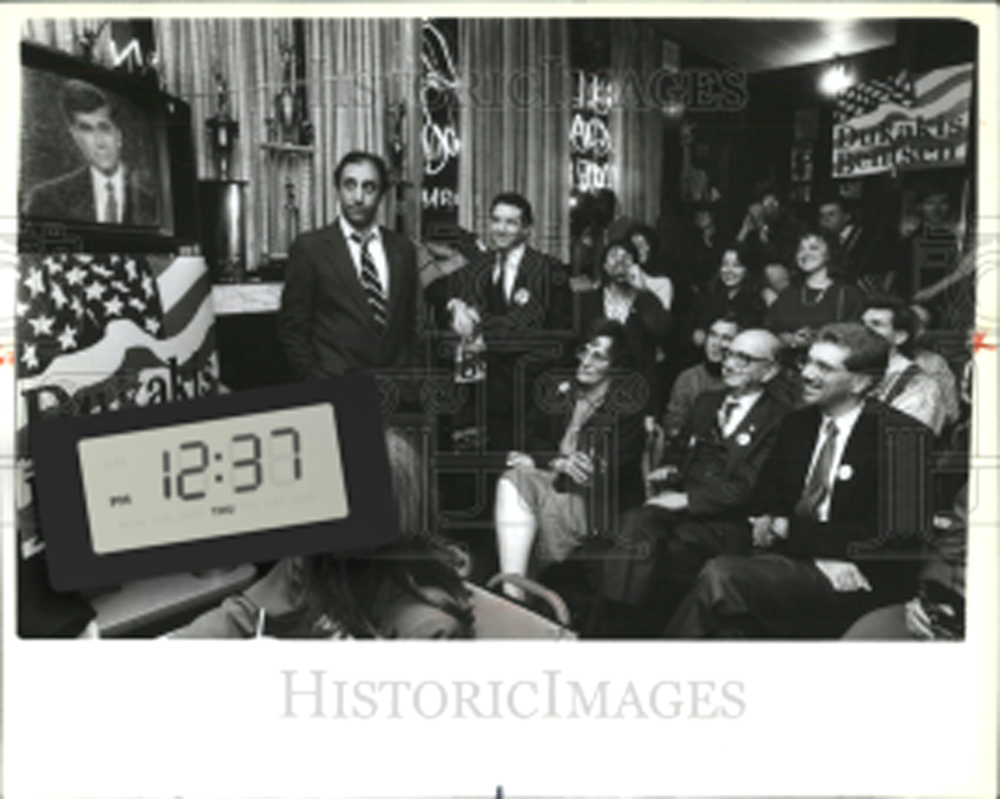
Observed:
{"hour": 12, "minute": 37}
